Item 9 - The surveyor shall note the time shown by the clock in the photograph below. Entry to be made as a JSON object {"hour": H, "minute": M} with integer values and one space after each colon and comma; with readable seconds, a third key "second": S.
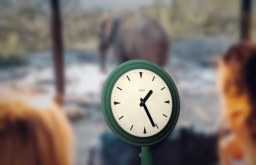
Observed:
{"hour": 1, "minute": 26}
